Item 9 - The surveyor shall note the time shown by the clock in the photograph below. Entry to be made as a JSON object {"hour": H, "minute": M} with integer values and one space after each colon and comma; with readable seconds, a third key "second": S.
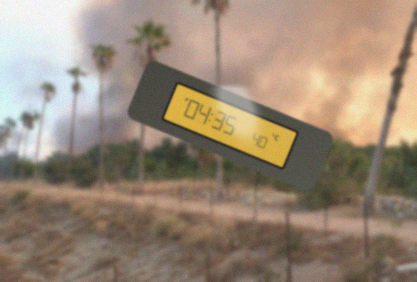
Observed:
{"hour": 4, "minute": 35}
